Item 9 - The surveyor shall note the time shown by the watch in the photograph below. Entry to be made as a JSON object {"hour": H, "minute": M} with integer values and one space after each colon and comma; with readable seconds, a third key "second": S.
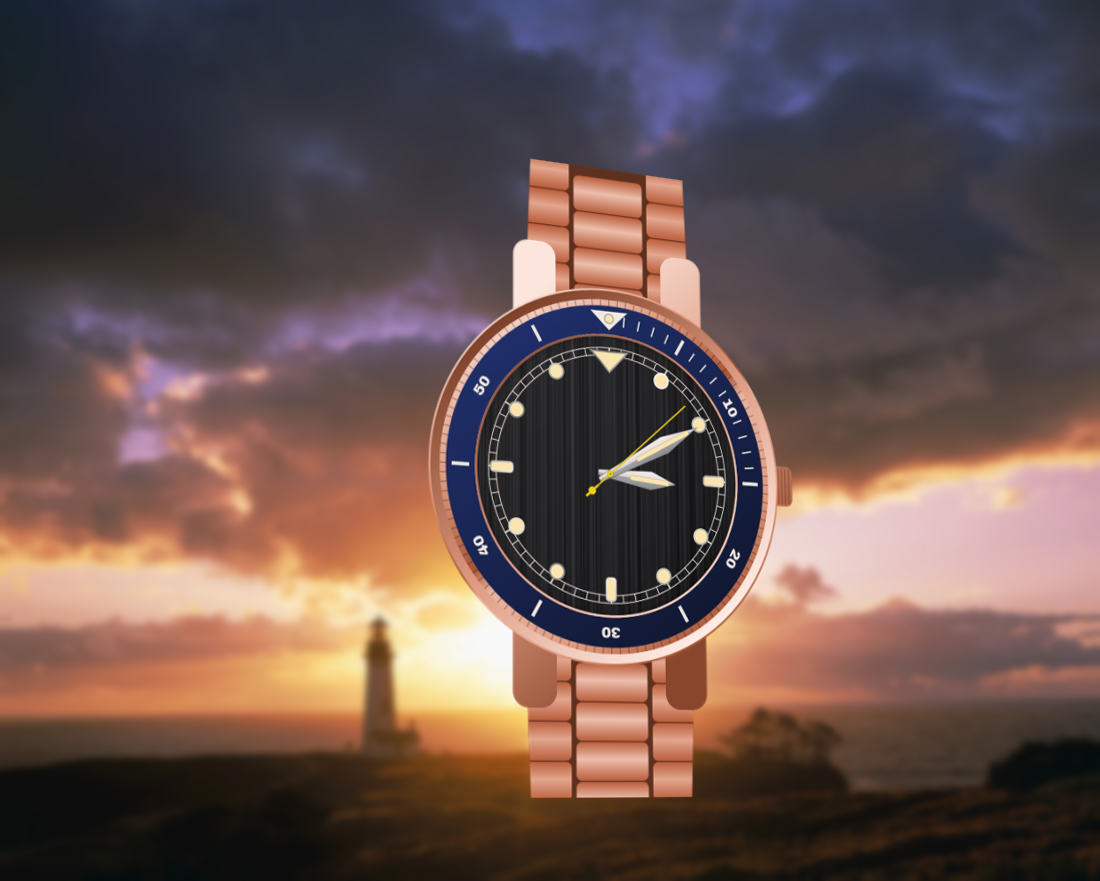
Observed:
{"hour": 3, "minute": 10, "second": 8}
